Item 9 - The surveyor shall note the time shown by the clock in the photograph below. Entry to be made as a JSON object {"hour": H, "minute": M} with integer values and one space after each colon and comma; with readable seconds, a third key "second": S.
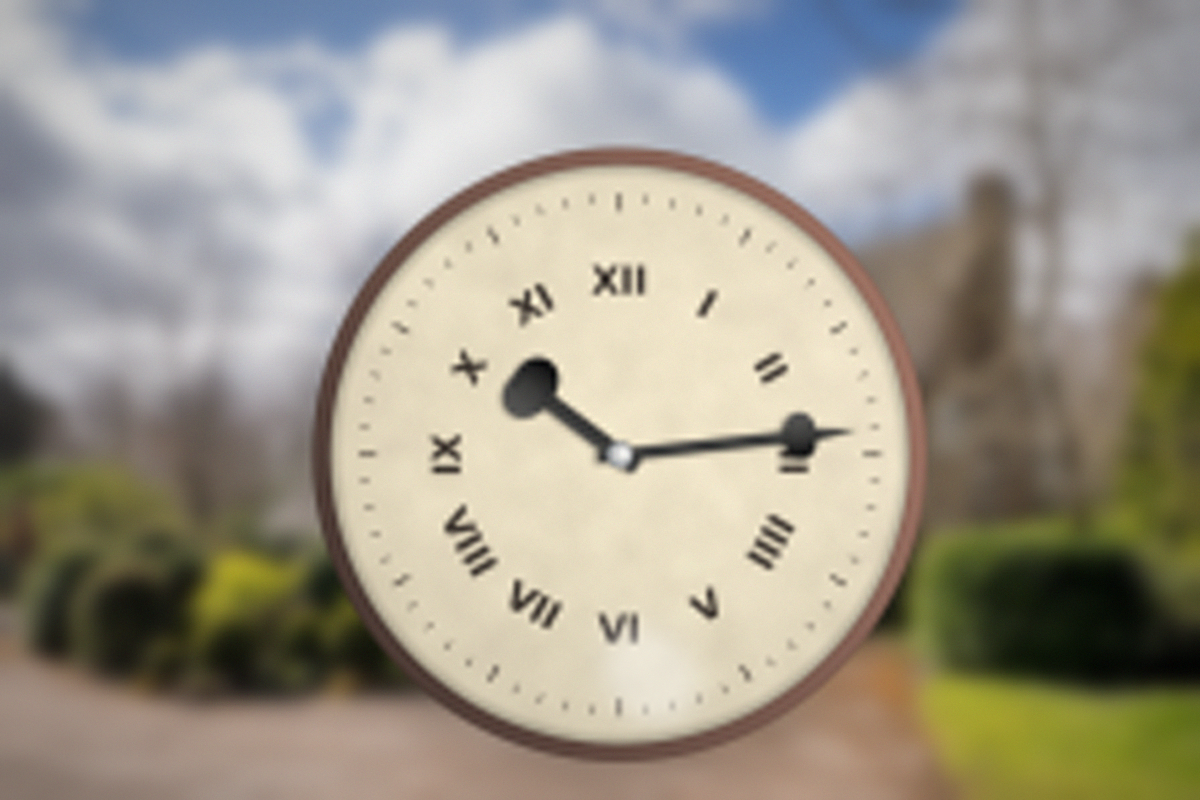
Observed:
{"hour": 10, "minute": 14}
